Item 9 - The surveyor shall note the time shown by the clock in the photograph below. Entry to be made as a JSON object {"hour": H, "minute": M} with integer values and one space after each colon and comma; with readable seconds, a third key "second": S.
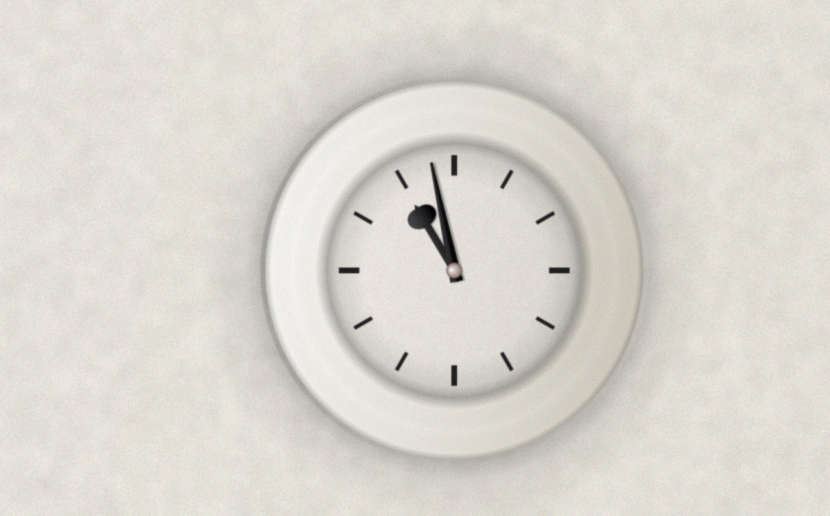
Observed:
{"hour": 10, "minute": 58}
